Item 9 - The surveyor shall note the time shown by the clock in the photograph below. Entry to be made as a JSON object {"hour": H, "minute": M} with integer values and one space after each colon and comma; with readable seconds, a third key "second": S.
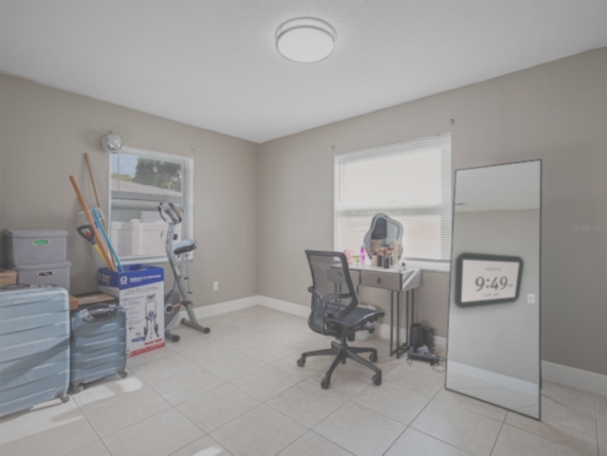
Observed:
{"hour": 9, "minute": 49}
